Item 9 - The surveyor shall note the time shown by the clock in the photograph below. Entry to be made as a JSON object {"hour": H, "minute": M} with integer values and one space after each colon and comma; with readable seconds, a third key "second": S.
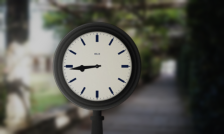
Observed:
{"hour": 8, "minute": 44}
